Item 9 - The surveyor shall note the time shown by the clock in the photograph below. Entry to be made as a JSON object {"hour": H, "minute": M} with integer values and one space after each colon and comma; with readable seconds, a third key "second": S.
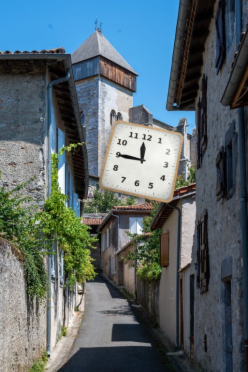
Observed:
{"hour": 11, "minute": 45}
